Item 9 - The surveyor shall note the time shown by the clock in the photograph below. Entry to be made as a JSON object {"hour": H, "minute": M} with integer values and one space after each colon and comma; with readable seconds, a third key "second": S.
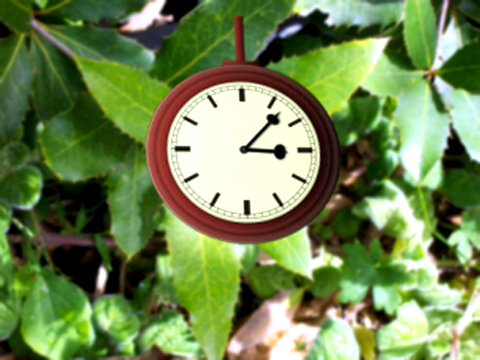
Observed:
{"hour": 3, "minute": 7}
